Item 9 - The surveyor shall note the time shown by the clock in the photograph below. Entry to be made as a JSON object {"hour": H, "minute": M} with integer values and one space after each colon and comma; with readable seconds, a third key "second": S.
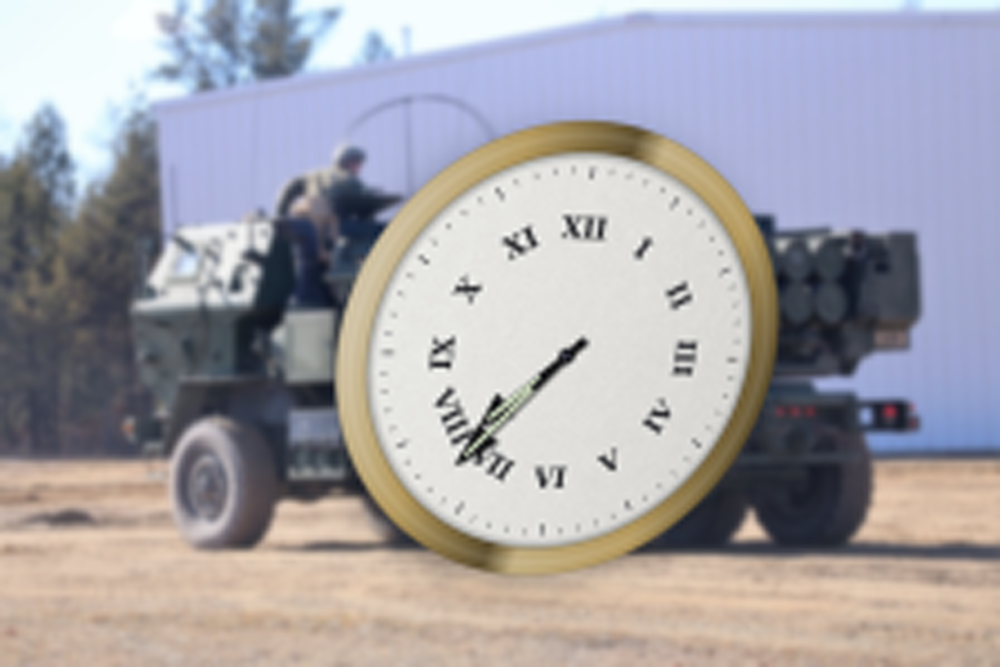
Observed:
{"hour": 7, "minute": 37}
